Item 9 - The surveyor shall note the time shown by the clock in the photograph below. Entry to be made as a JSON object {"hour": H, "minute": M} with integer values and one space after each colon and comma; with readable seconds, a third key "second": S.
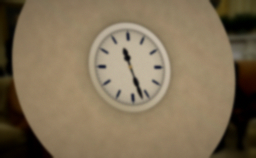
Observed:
{"hour": 11, "minute": 27}
